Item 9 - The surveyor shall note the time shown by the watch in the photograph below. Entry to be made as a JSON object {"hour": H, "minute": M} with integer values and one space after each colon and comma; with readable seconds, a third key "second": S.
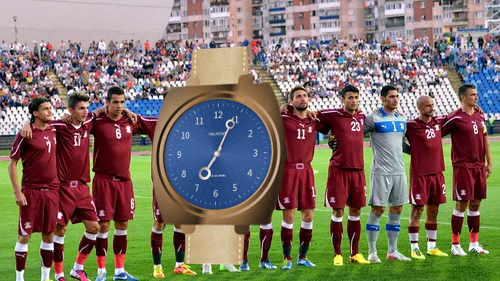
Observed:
{"hour": 7, "minute": 4}
